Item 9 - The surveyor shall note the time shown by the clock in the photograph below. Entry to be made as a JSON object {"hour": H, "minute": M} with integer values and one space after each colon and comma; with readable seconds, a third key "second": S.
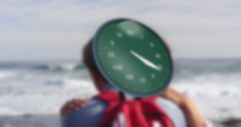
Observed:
{"hour": 4, "minute": 21}
